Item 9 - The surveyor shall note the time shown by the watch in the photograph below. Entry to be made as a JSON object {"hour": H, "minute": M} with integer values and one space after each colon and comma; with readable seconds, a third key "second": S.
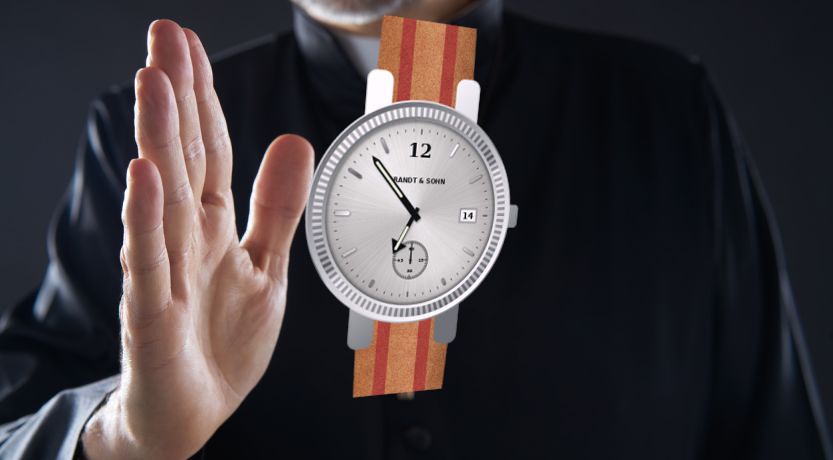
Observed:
{"hour": 6, "minute": 53}
